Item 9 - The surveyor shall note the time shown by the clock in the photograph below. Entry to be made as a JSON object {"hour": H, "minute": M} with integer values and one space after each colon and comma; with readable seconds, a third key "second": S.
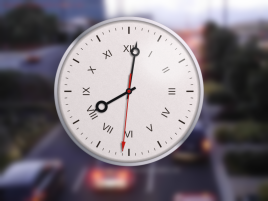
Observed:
{"hour": 8, "minute": 1, "second": 31}
